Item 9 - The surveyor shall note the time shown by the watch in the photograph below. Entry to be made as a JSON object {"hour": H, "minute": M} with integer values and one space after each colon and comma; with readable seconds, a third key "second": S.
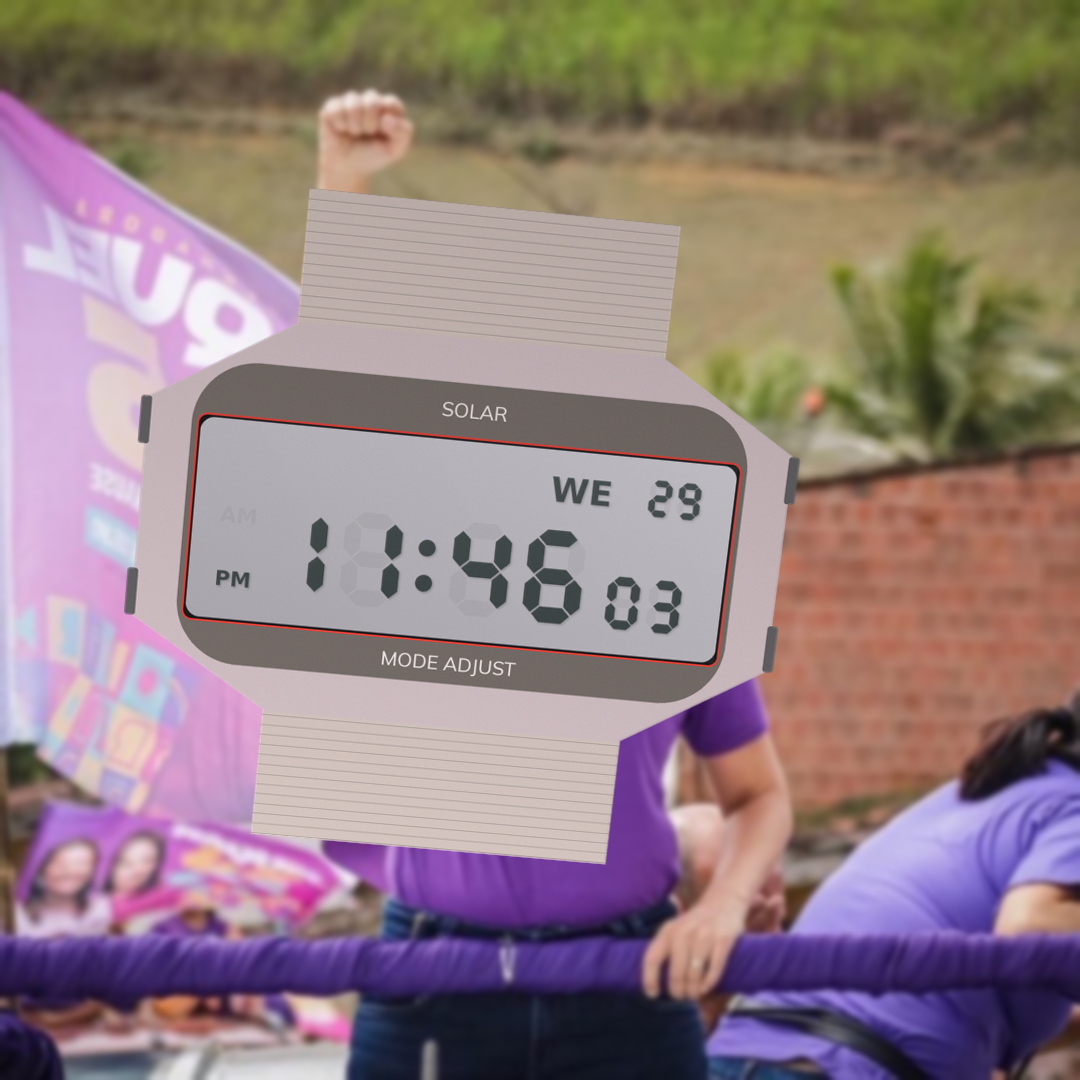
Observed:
{"hour": 11, "minute": 46, "second": 3}
